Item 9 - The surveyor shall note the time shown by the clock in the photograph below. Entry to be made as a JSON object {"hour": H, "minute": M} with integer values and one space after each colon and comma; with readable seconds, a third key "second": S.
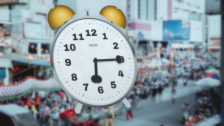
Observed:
{"hour": 6, "minute": 15}
